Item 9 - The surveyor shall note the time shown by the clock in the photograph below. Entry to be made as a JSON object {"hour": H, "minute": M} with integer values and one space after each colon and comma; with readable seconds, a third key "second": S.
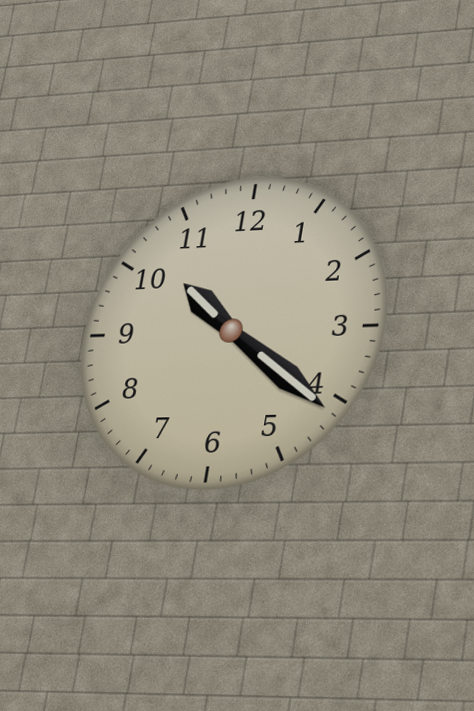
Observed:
{"hour": 10, "minute": 21}
